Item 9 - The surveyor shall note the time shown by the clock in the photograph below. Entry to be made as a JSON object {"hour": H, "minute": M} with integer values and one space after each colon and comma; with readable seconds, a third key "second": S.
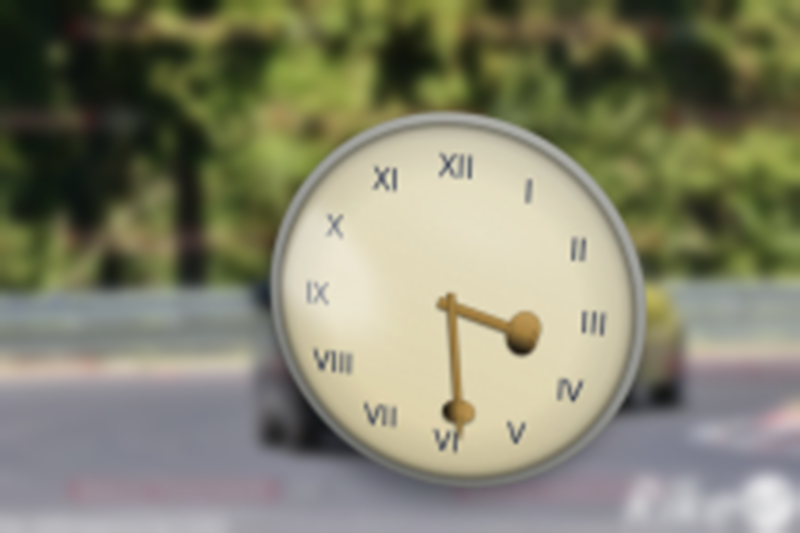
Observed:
{"hour": 3, "minute": 29}
